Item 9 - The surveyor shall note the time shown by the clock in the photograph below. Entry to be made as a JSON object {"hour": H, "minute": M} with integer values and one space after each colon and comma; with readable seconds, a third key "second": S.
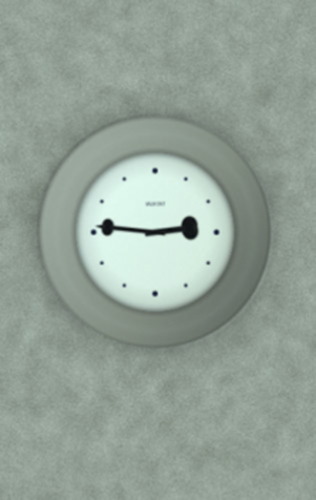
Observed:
{"hour": 2, "minute": 46}
